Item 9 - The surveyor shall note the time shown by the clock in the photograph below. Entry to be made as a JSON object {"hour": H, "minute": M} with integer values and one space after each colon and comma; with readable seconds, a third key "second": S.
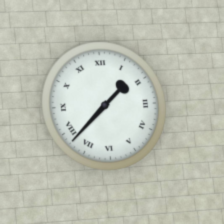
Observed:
{"hour": 1, "minute": 38}
